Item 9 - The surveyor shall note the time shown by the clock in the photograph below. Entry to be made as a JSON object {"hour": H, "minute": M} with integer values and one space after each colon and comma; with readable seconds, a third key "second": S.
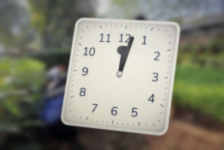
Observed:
{"hour": 12, "minute": 2}
